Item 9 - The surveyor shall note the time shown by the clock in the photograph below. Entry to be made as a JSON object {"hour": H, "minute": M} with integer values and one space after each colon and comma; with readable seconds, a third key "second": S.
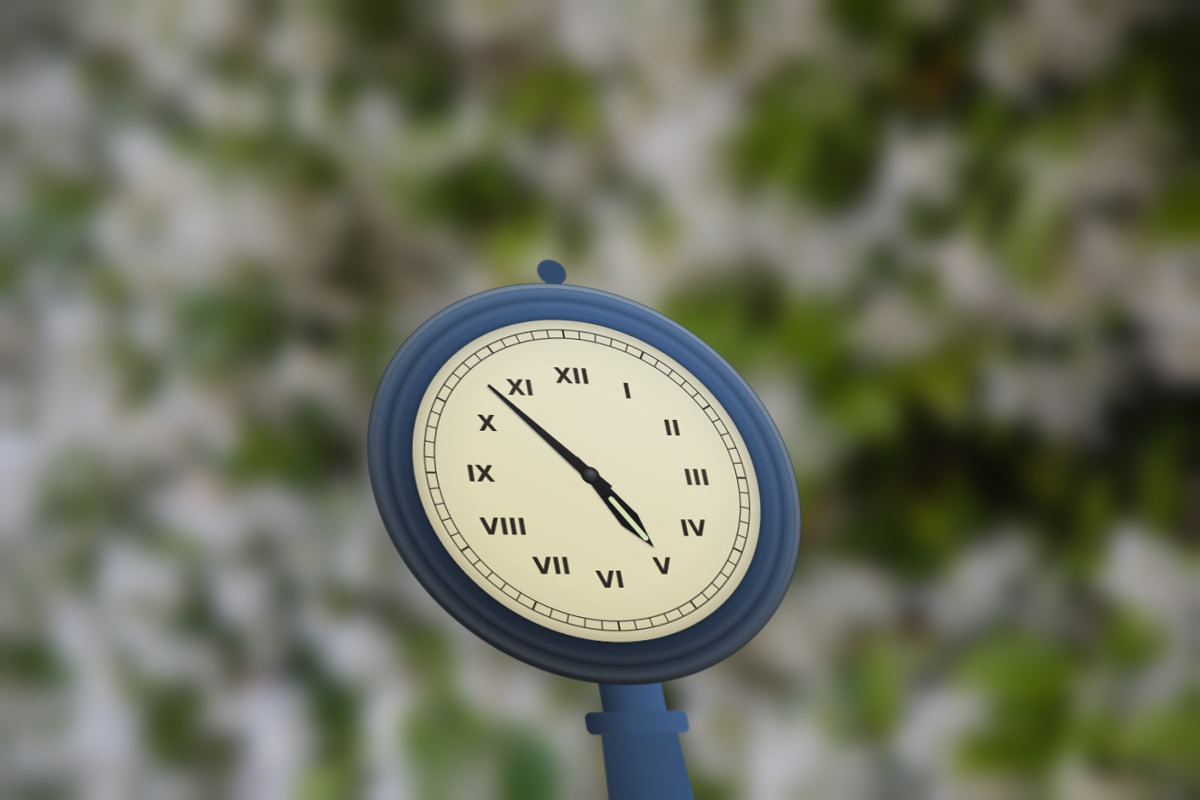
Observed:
{"hour": 4, "minute": 53}
